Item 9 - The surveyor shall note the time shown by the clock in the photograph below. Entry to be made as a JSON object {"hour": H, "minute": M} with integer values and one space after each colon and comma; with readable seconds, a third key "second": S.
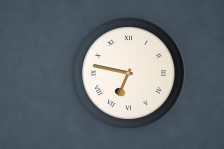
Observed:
{"hour": 6, "minute": 47}
